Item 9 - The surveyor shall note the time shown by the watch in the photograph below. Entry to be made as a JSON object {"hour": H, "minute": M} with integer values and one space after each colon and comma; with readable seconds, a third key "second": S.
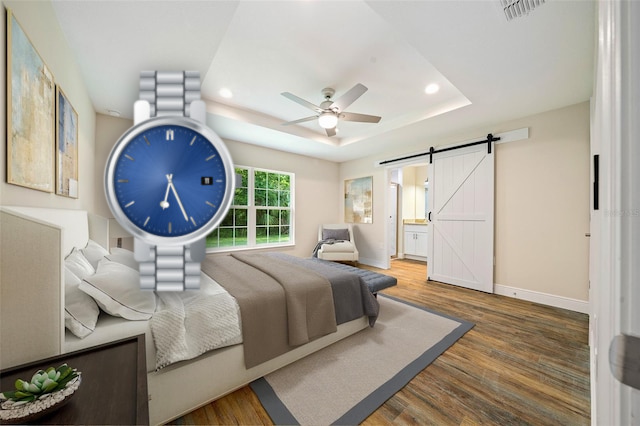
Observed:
{"hour": 6, "minute": 26}
